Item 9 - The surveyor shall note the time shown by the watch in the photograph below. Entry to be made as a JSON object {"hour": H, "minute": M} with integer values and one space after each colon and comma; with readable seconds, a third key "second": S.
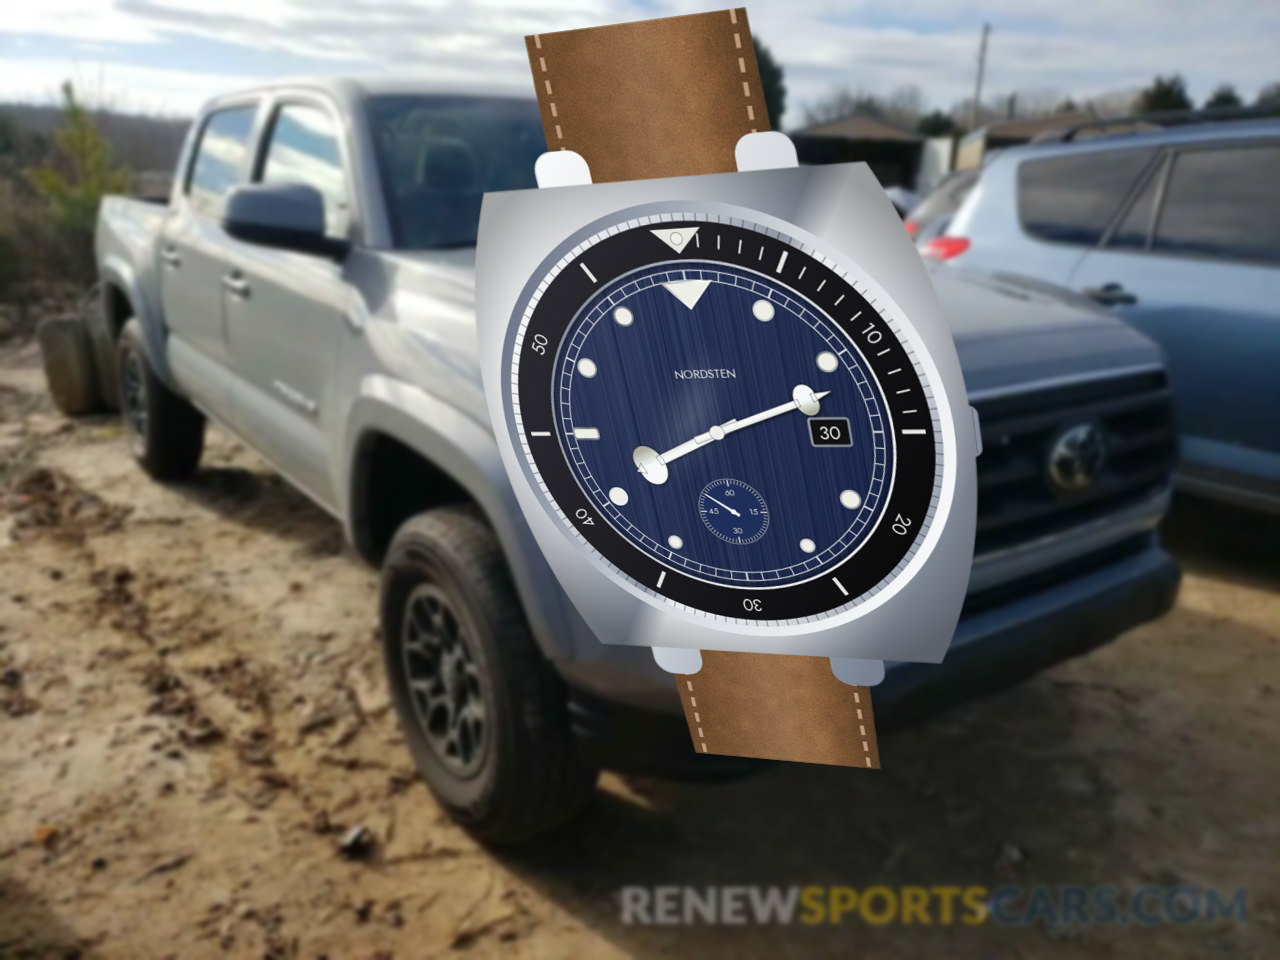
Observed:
{"hour": 8, "minute": 11, "second": 51}
